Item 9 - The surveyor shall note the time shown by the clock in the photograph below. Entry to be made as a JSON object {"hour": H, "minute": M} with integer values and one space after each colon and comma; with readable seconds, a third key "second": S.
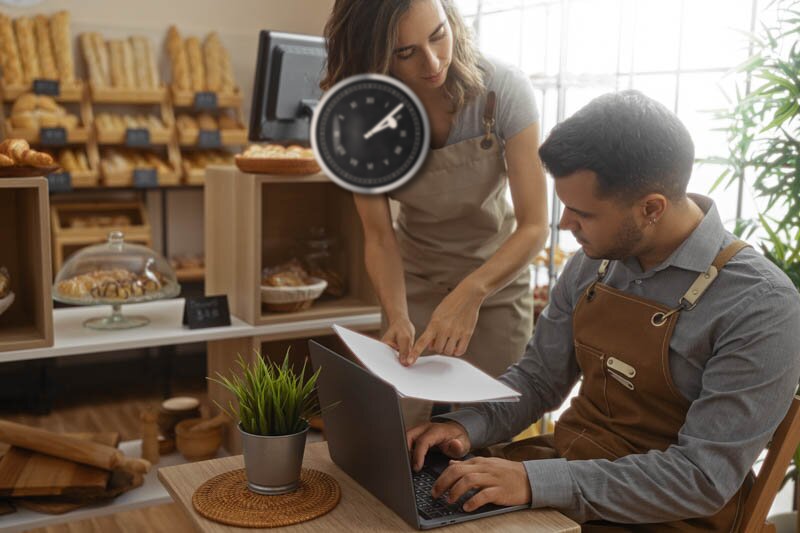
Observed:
{"hour": 2, "minute": 8}
